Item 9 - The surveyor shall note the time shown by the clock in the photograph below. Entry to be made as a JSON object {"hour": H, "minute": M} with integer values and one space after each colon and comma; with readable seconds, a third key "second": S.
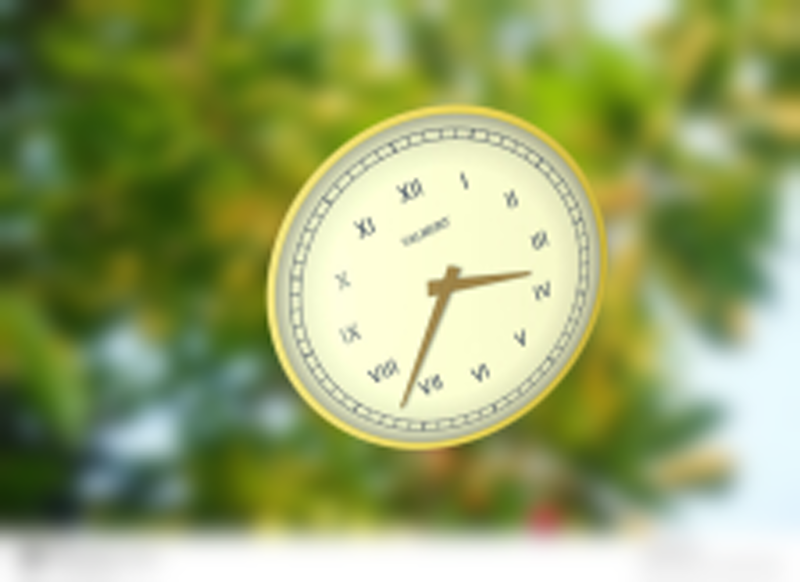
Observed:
{"hour": 3, "minute": 37}
